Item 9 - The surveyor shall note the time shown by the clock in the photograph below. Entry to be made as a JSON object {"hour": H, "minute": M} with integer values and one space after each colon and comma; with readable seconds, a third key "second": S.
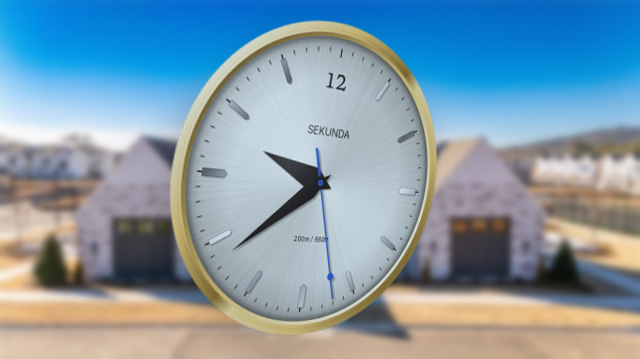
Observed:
{"hour": 9, "minute": 38, "second": 27}
